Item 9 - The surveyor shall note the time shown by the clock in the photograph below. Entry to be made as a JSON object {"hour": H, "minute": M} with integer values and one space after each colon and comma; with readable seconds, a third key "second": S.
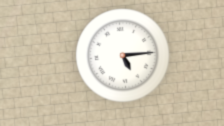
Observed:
{"hour": 5, "minute": 15}
